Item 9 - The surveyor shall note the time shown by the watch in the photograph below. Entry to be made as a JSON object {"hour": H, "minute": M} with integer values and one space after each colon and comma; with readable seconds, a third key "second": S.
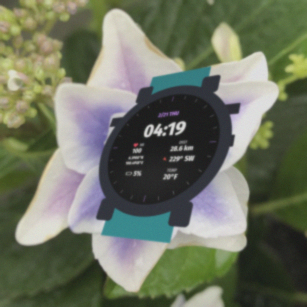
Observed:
{"hour": 4, "minute": 19}
